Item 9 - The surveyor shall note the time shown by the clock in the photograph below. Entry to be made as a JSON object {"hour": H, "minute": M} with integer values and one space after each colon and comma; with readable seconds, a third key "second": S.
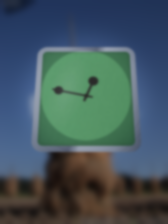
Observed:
{"hour": 12, "minute": 47}
